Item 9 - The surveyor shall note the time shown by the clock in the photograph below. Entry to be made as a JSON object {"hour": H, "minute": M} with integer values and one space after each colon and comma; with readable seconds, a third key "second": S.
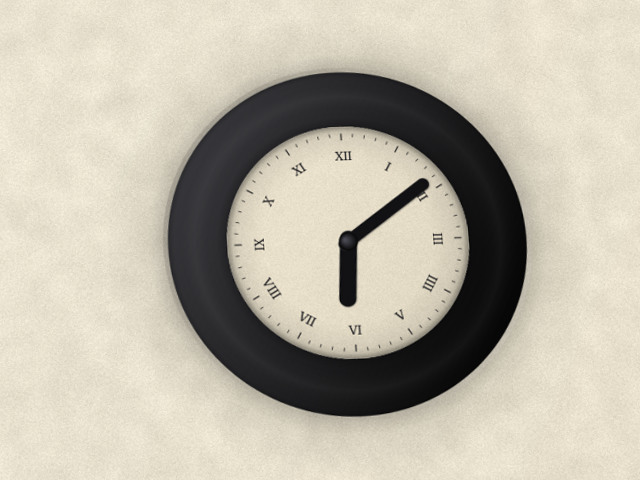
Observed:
{"hour": 6, "minute": 9}
